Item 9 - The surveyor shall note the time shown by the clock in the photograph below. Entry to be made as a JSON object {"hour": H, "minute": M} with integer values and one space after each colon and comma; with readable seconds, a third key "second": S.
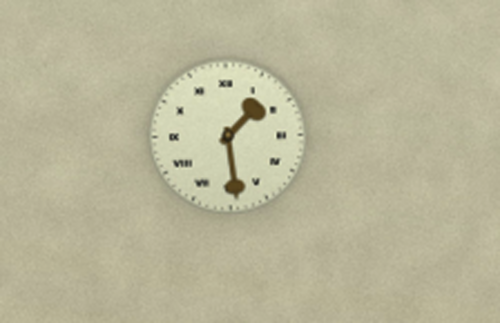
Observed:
{"hour": 1, "minute": 29}
